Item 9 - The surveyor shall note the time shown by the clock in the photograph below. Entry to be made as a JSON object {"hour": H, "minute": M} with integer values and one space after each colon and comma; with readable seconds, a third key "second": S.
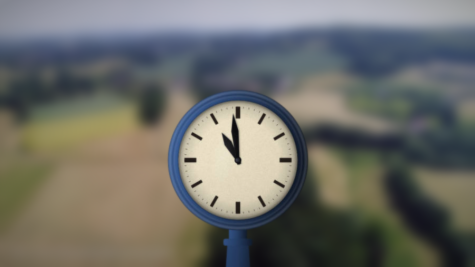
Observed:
{"hour": 10, "minute": 59}
